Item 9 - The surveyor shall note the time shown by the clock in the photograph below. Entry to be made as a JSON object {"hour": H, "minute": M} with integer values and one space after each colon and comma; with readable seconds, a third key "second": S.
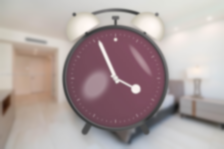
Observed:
{"hour": 3, "minute": 56}
